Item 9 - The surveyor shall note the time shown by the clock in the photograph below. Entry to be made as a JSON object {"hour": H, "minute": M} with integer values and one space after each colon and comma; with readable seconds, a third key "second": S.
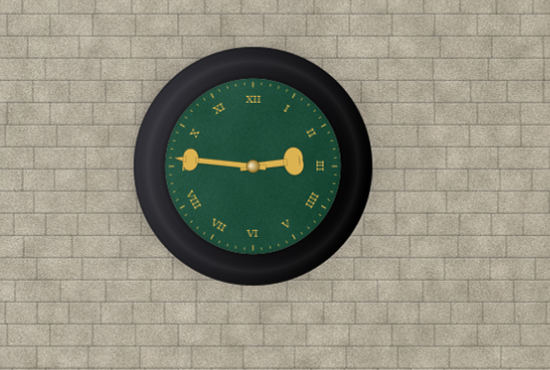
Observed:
{"hour": 2, "minute": 46}
